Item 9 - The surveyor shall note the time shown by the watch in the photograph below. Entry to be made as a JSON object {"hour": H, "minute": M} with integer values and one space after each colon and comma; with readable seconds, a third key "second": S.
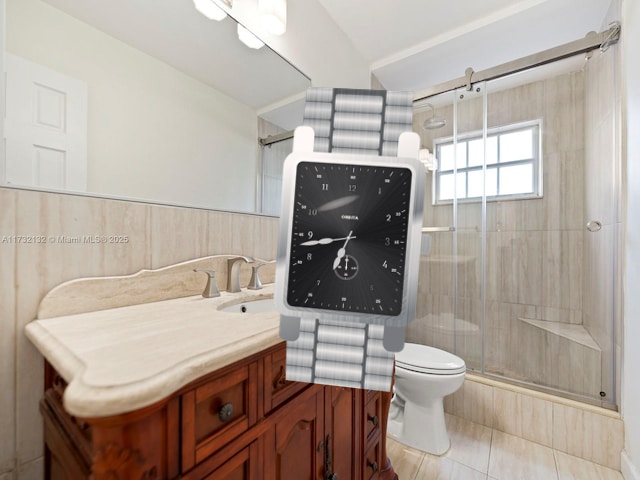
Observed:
{"hour": 6, "minute": 43}
